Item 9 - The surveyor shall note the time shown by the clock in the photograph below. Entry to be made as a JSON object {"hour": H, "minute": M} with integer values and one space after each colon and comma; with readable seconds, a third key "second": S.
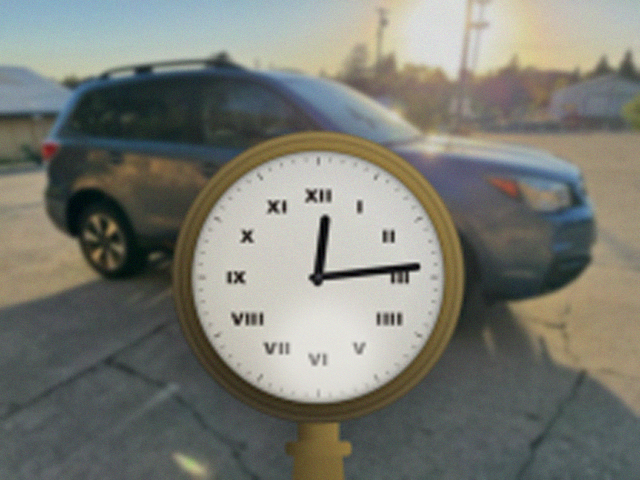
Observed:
{"hour": 12, "minute": 14}
